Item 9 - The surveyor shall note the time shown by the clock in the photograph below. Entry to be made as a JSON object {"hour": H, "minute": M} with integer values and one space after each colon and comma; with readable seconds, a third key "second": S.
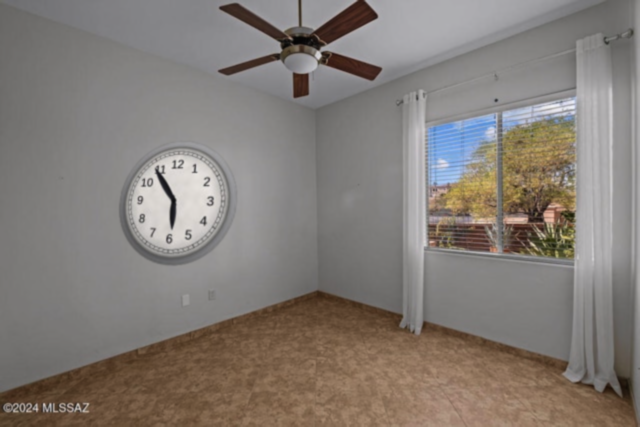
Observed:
{"hour": 5, "minute": 54}
